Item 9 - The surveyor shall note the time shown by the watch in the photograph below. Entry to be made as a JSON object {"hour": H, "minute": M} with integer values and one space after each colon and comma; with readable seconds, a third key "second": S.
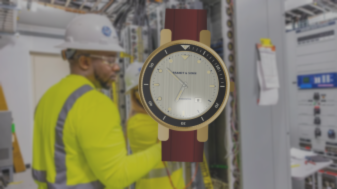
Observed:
{"hour": 6, "minute": 52}
